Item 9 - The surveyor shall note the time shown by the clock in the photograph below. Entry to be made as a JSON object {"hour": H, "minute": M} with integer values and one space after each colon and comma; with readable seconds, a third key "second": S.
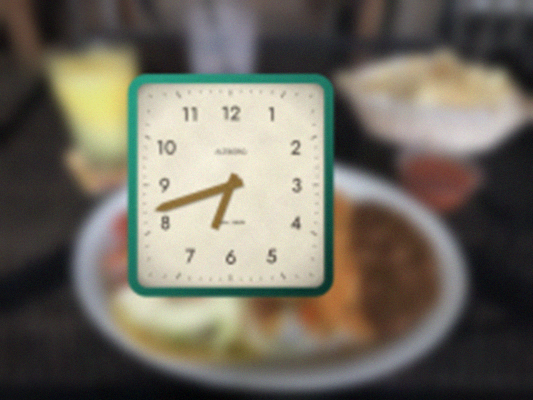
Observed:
{"hour": 6, "minute": 42}
